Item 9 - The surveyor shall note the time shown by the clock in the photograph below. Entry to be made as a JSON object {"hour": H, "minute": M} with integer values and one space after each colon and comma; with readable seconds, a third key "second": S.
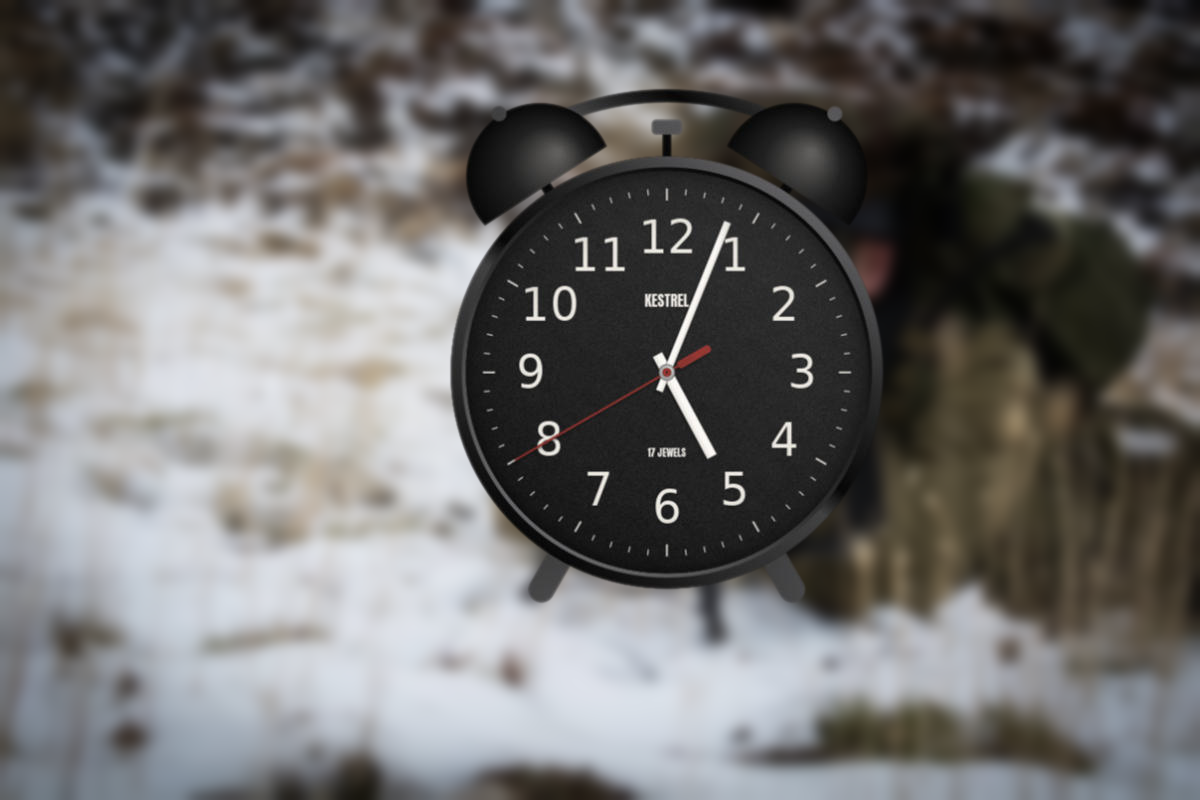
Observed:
{"hour": 5, "minute": 3, "second": 40}
